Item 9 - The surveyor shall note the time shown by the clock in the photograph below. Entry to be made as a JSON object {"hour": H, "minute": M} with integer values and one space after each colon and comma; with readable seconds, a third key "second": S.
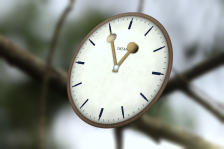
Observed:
{"hour": 12, "minute": 55}
